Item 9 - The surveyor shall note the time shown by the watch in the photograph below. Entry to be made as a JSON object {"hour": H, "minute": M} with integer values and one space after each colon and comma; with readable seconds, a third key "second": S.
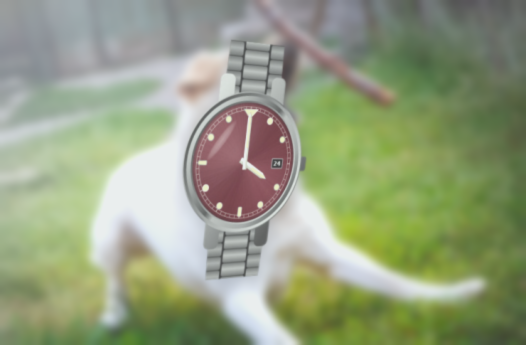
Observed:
{"hour": 4, "minute": 0}
